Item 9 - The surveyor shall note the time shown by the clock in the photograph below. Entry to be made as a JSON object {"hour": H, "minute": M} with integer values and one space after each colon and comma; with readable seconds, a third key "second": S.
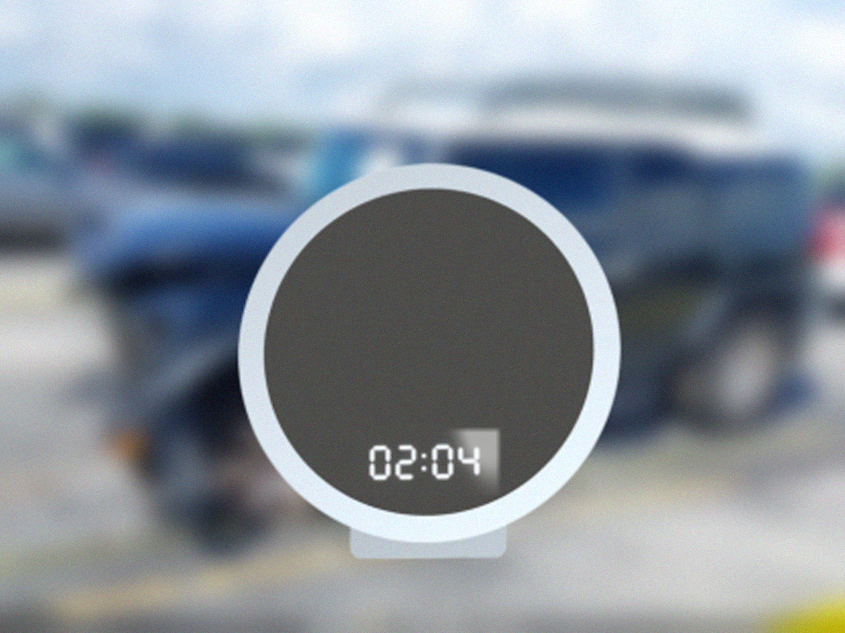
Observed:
{"hour": 2, "minute": 4}
